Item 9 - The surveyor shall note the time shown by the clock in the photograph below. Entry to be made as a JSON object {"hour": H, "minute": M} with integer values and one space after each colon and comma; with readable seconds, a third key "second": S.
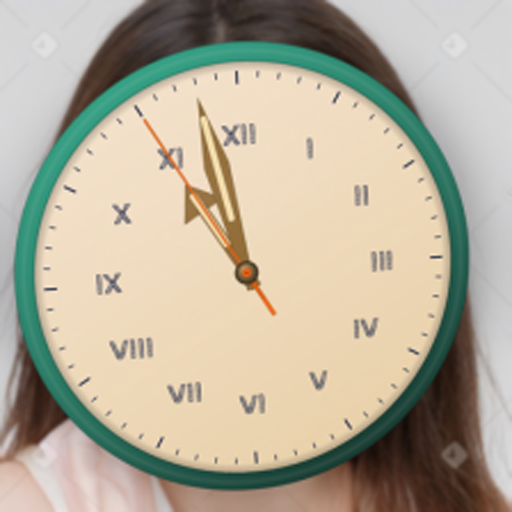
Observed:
{"hour": 10, "minute": 57, "second": 55}
